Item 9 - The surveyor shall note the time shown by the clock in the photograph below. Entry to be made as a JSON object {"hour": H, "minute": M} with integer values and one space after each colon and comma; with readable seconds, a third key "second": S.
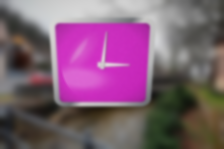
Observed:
{"hour": 3, "minute": 1}
